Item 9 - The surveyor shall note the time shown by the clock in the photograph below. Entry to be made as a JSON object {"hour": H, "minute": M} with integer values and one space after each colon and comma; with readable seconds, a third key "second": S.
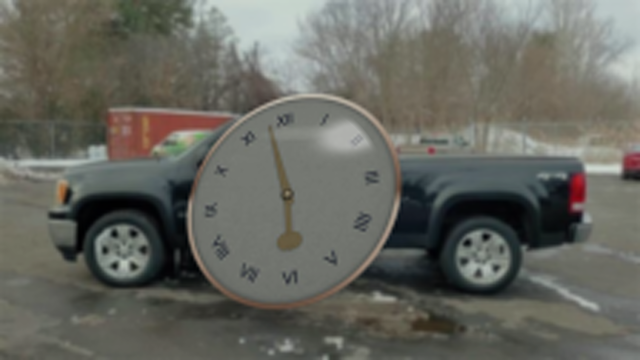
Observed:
{"hour": 5, "minute": 58}
